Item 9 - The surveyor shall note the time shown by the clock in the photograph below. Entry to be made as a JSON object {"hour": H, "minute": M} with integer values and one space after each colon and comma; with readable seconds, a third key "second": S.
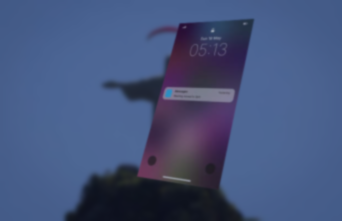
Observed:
{"hour": 5, "minute": 13}
